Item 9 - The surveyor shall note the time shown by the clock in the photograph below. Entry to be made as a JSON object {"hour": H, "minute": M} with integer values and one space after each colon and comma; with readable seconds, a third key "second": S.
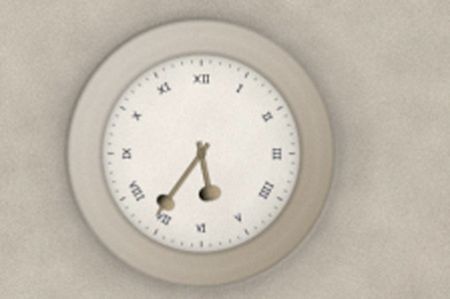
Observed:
{"hour": 5, "minute": 36}
